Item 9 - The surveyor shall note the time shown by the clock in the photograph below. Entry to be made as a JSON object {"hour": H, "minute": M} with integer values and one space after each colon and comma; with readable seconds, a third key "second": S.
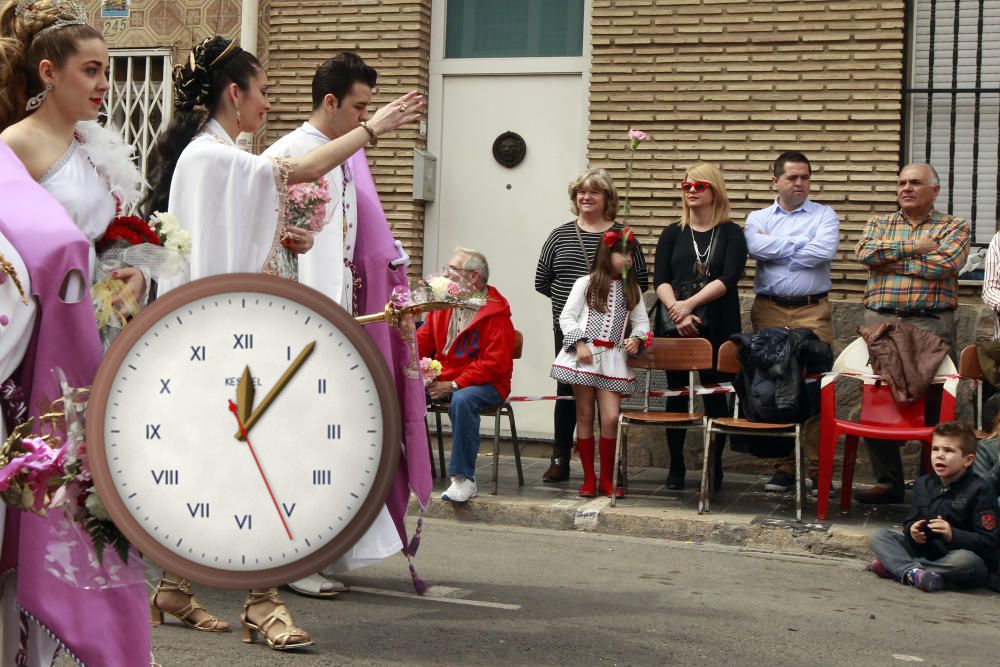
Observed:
{"hour": 12, "minute": 6, "second": 26}
